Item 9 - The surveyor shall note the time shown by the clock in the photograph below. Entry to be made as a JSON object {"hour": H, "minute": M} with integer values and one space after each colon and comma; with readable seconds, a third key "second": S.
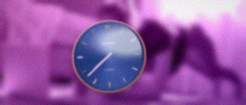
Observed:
{"hour": 7, "minute": 38}
